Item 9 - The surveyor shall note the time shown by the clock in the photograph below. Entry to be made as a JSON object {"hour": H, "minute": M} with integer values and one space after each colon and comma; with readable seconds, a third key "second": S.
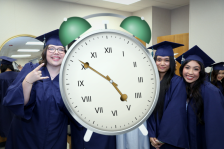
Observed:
{"hour": 4, "minute": 51}
